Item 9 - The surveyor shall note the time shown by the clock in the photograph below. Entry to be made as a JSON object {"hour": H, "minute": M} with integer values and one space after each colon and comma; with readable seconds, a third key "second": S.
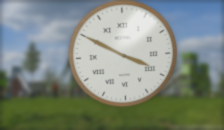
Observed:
{"hour": 3, "minute": 50}
